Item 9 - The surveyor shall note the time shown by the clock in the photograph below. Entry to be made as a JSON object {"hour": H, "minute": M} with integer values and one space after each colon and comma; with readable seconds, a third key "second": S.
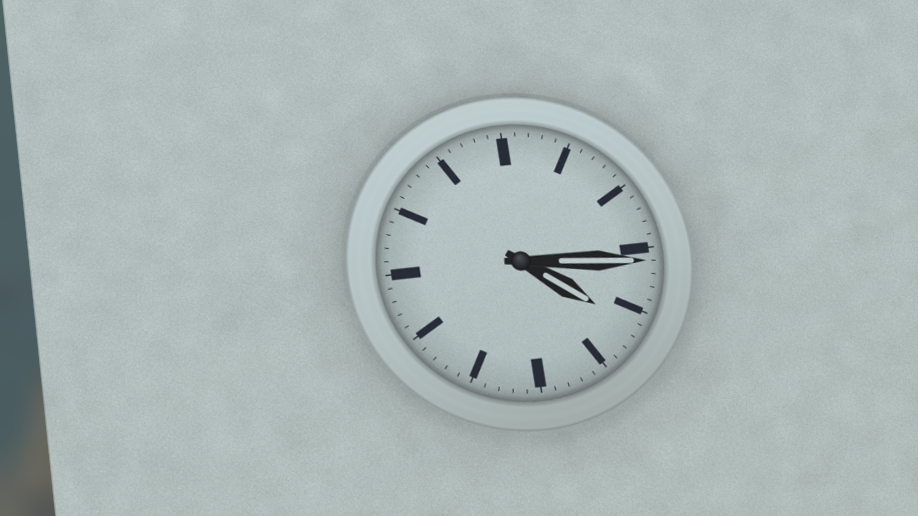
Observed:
{"hour": 4, "minute": 16}
